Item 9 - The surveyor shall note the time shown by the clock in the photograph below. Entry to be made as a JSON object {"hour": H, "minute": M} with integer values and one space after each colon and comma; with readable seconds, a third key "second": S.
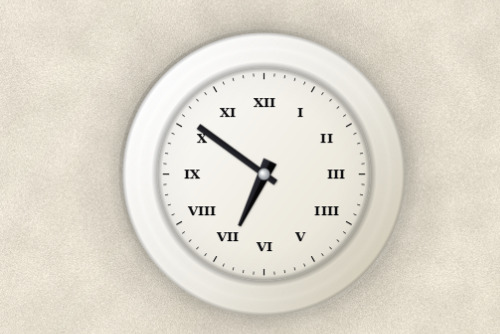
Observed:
{"hour": 6, "minute": 51}
